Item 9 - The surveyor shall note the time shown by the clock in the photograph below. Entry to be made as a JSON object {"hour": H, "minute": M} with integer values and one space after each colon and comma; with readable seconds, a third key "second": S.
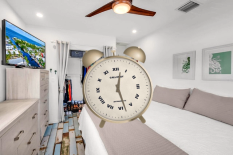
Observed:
{"hour": 12, "minute": 28}
